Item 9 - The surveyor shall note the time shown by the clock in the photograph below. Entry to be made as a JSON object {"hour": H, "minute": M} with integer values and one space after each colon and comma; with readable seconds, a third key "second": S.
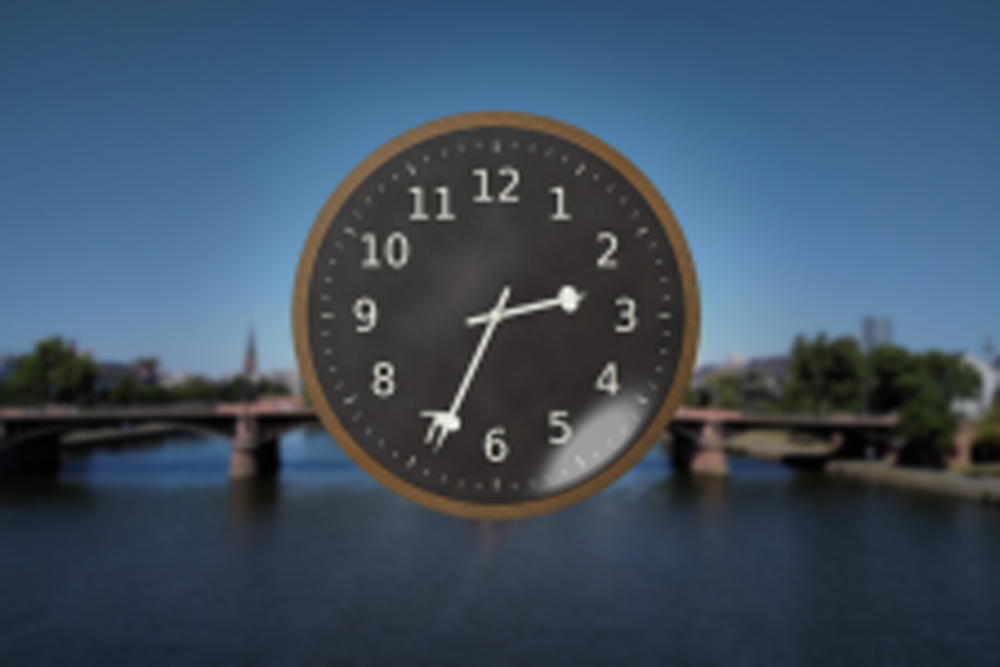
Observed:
{"hour": 2, "minute": 34}
